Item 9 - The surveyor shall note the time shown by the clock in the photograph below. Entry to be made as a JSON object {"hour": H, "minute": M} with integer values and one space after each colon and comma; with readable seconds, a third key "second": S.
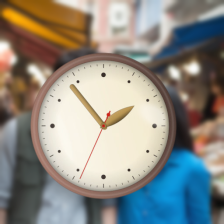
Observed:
{"hour": 1, "minute": 53, "second": 34}
